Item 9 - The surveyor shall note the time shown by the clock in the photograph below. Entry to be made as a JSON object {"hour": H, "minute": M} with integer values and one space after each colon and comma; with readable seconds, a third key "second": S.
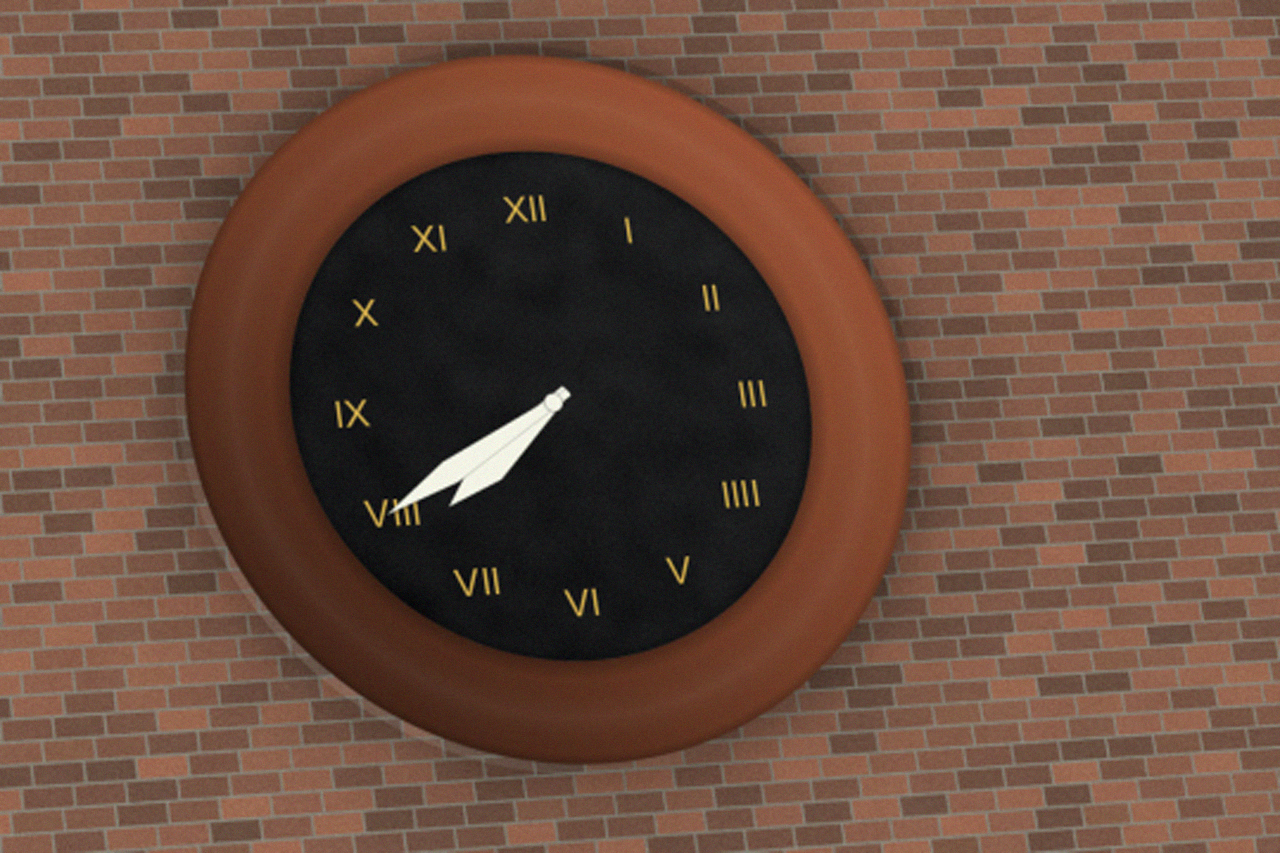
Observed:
{"hour": 7, "minute": 40}
